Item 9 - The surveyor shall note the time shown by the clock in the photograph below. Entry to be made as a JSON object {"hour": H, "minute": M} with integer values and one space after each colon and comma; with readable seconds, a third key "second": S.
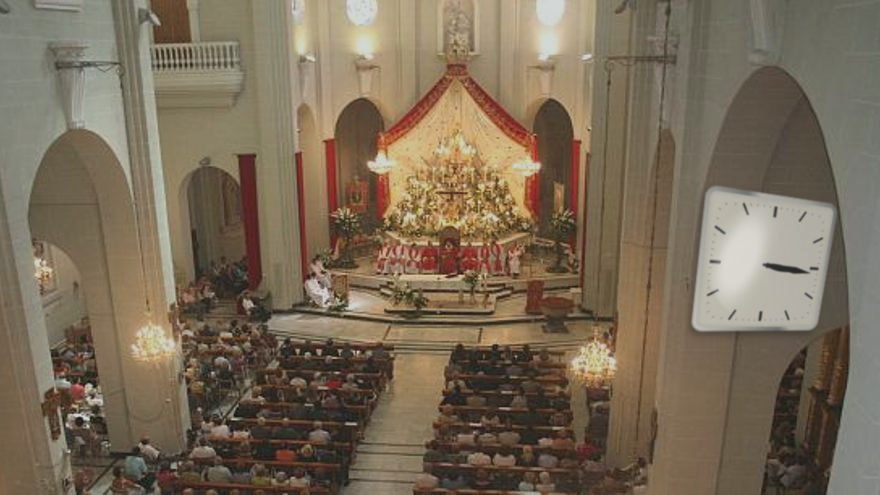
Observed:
{"hour": 3, "minute": 16}
